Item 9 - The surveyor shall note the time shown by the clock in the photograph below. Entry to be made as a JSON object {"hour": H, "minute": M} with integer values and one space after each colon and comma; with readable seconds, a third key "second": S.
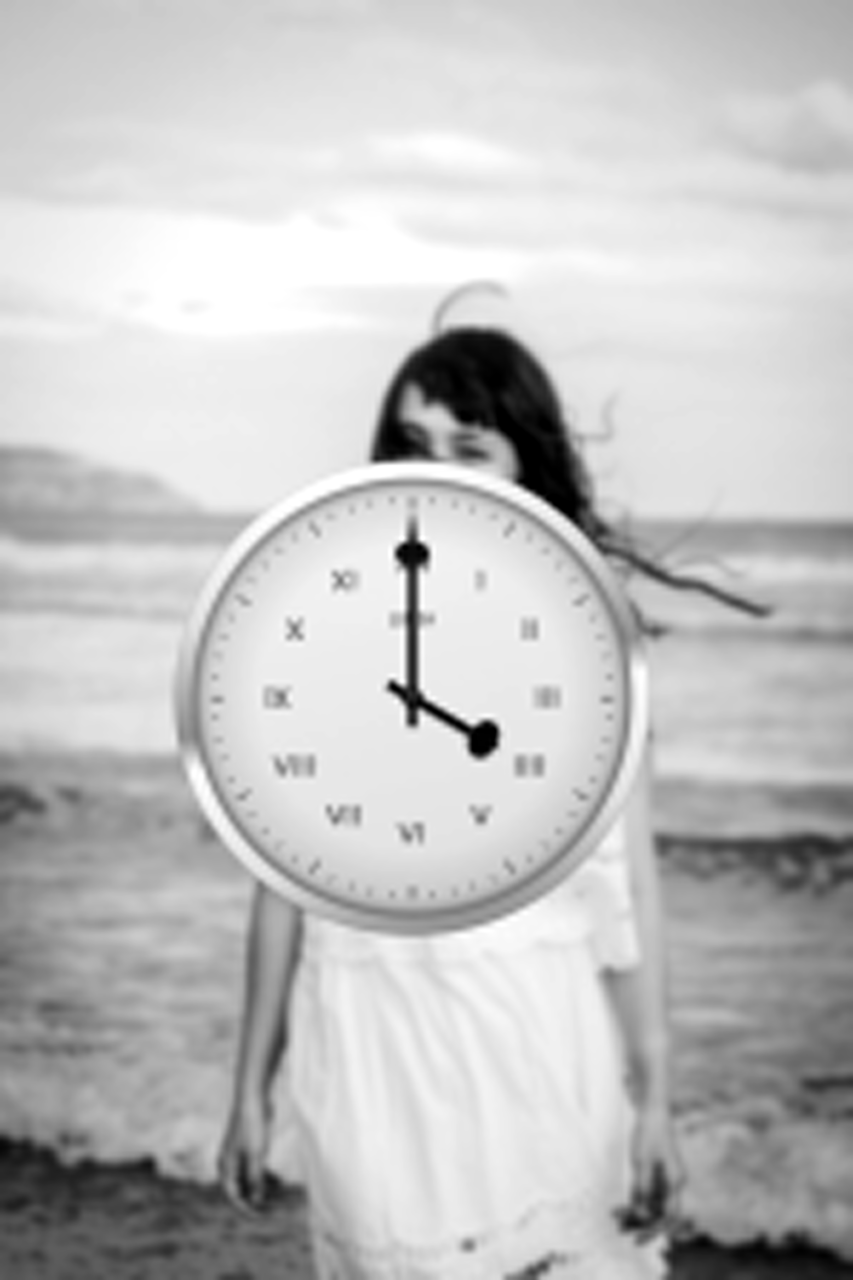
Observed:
{"hour": 4, "minute": 0}
